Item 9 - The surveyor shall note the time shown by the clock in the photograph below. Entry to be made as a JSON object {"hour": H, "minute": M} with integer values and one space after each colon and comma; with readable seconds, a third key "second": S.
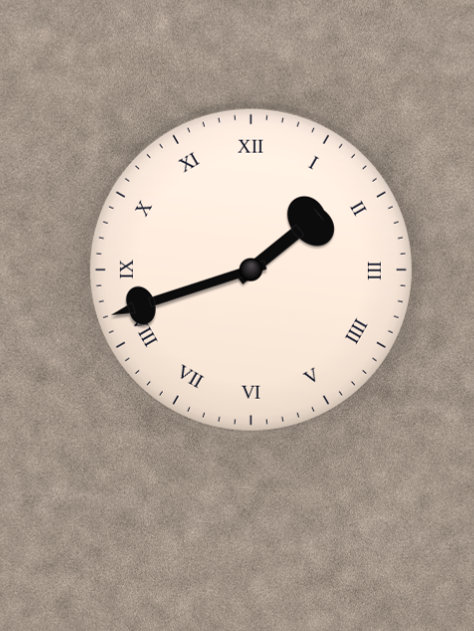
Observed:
{"hour": 1, "minute": 42}
